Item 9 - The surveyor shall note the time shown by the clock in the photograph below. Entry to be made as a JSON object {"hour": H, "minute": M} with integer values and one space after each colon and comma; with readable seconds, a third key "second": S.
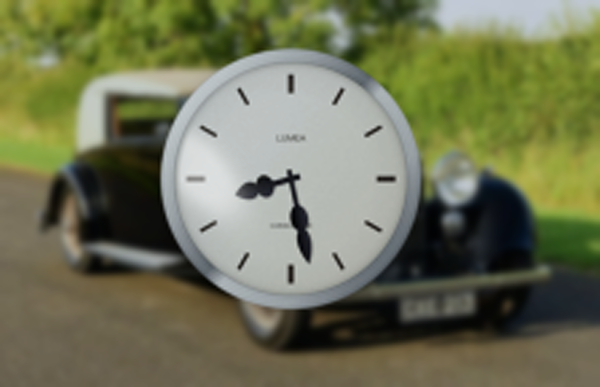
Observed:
{"hour": 8, "minute": 28}
